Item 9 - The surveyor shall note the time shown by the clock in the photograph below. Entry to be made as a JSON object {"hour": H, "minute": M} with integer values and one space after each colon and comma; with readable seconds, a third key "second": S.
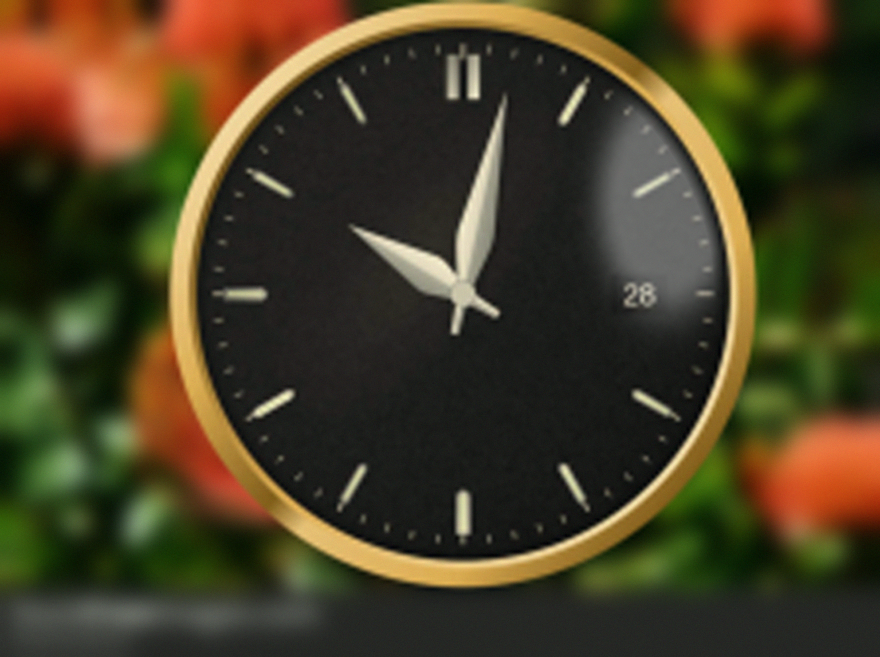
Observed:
{"hour": 10, "minute": 2}
